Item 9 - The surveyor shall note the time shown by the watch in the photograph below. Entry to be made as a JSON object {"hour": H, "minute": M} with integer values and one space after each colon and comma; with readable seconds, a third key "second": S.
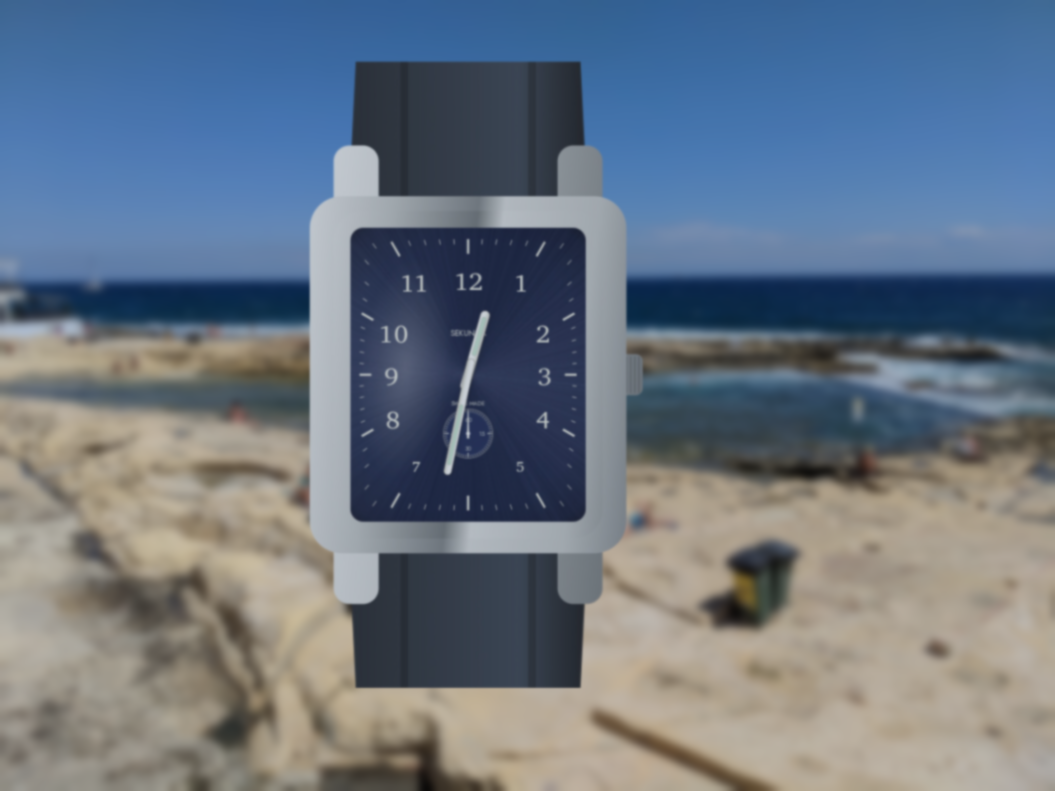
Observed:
{"hour": 12, "minute": 32}
